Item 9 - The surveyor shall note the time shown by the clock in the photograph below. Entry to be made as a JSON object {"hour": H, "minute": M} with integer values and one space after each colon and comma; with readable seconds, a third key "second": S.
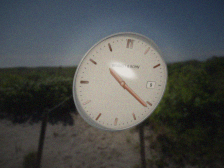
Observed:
{"hour": 10, "minute": 21}
